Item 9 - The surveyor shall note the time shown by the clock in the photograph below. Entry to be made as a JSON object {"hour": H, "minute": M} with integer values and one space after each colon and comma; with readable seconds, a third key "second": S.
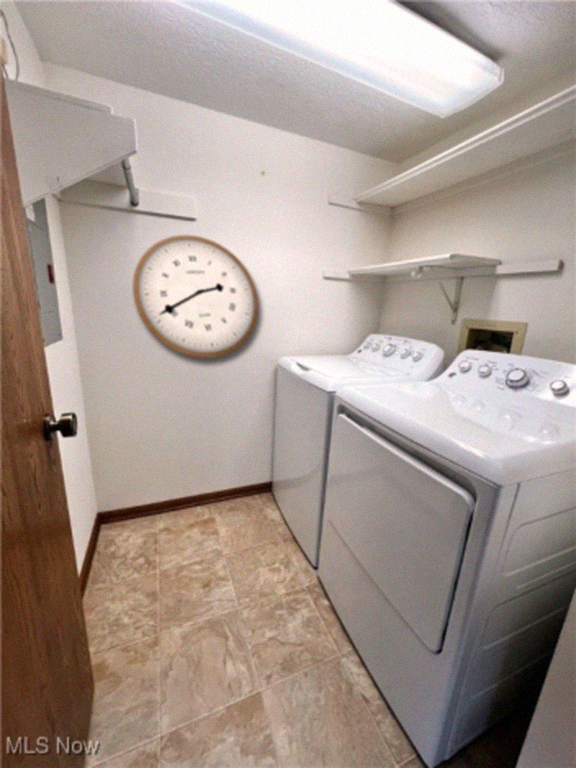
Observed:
{"hour": 2, "minute": 41}
